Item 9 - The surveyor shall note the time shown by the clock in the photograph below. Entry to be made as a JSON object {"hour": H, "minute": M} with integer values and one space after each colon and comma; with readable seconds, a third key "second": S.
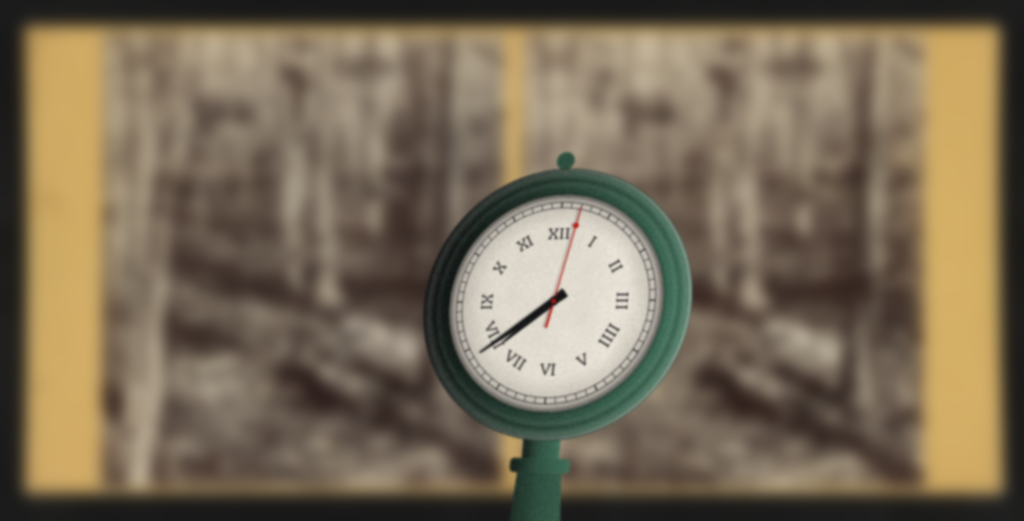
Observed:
{"hour": 7, "minute": 39, "second": 2}
